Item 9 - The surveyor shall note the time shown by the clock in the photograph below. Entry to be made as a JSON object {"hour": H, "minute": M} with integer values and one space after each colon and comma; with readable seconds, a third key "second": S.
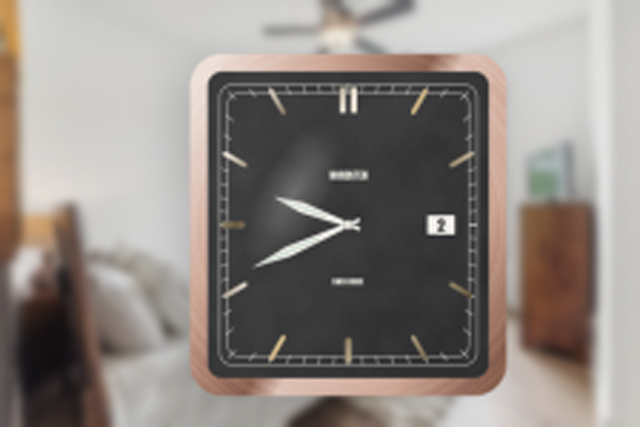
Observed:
{"hour": 9, "minute": 41}
